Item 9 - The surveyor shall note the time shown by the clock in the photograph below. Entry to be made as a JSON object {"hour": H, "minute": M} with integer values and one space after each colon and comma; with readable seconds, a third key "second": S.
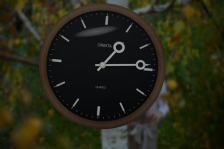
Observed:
{"hour": 1, "minute": 14}
